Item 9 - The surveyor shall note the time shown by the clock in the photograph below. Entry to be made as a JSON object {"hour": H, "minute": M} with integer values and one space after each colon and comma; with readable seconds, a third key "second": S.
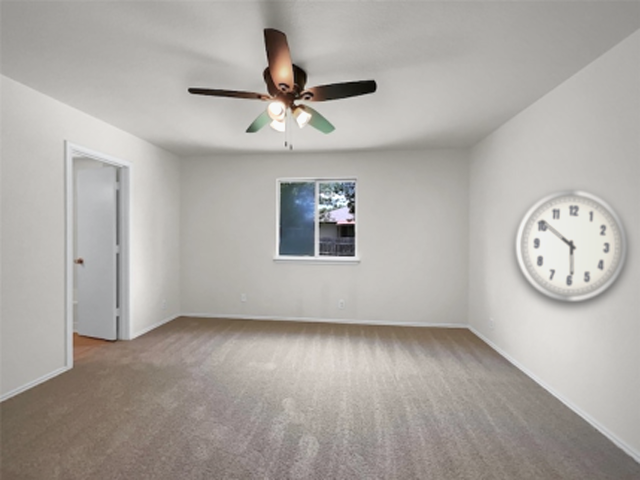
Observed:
{"hour": 5, "minute": 51}
